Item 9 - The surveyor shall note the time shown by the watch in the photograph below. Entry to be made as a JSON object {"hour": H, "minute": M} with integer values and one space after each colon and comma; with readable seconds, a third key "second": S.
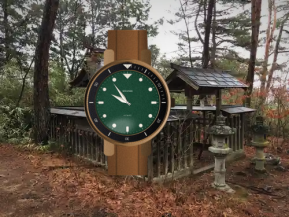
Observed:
{"hour": 9, "minute": 54}
